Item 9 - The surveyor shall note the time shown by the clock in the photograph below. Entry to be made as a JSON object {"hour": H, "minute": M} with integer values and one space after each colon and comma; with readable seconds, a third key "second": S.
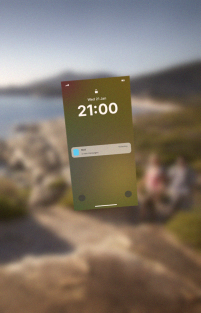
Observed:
{"hour": 21, "minute": 0}
